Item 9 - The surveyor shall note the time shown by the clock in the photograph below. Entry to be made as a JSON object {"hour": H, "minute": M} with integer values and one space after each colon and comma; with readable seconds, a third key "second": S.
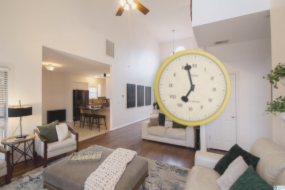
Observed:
{"hour": 6, "minute": 57}
